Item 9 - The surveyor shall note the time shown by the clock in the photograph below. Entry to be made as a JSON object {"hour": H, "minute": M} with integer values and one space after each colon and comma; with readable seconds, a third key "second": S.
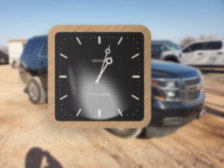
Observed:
{"hour": 1, "minute": 3}
